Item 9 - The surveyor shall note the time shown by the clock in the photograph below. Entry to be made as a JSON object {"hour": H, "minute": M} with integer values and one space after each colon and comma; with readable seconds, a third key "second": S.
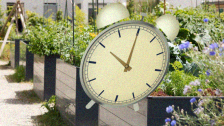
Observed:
{"hour": 10, "minute": 0}
